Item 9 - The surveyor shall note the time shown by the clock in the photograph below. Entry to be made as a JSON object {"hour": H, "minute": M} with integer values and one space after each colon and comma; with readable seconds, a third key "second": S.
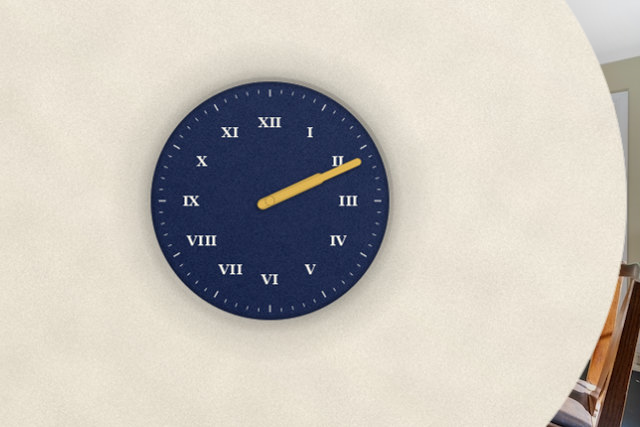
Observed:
{"hour": 2, "minute": 11}
